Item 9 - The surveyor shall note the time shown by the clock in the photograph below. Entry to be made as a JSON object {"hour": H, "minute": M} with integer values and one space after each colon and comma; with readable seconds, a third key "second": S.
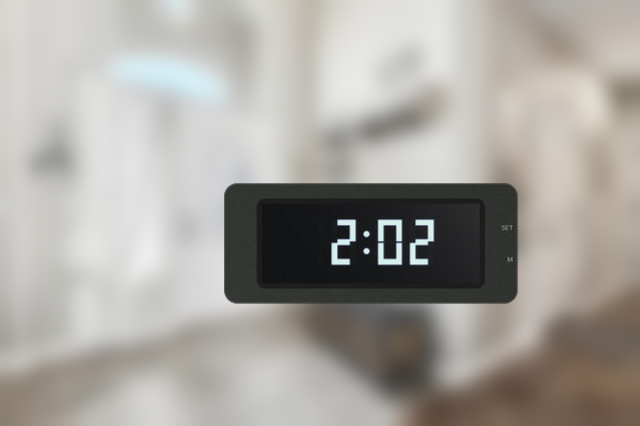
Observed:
{"hour": 2, "minute": 2}
